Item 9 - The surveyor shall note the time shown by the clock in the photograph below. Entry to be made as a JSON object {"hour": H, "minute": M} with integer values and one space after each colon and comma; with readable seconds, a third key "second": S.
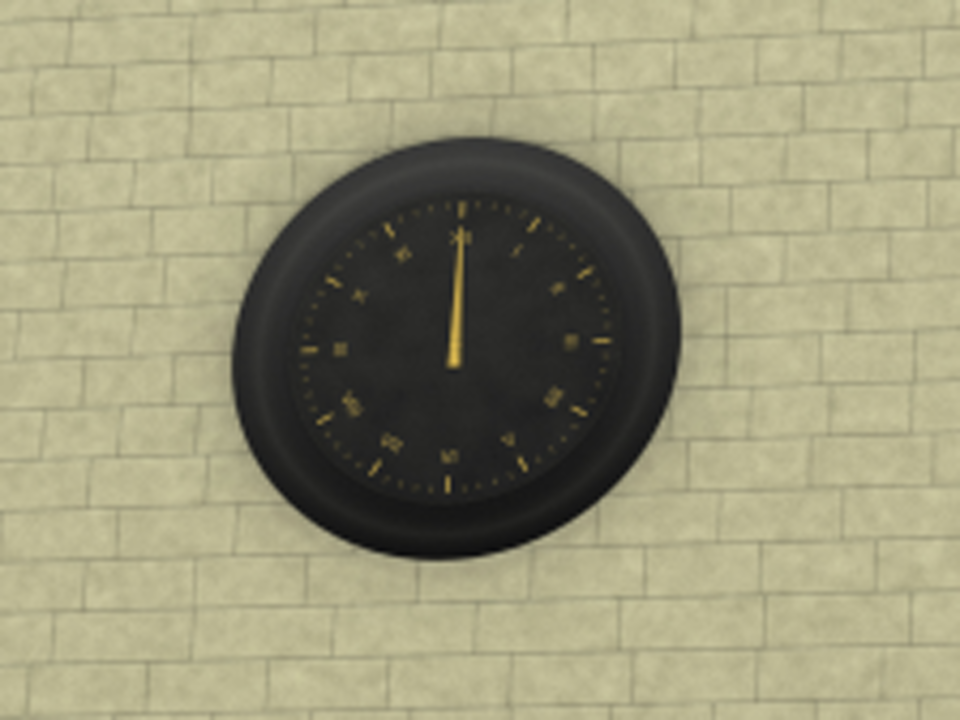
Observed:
{"hour": 12, "minute": 0}
